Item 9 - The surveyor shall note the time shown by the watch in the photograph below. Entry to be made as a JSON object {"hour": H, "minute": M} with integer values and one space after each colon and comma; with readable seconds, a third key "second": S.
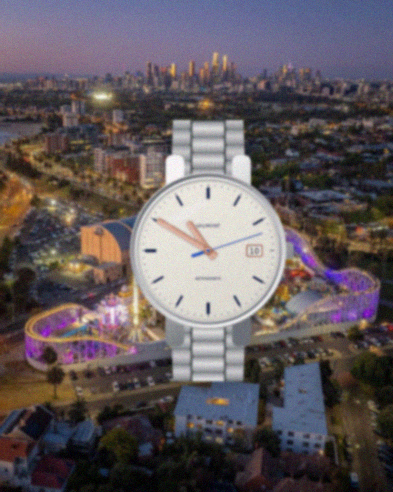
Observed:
{"hour": 10, "minute": 50, "second": 12}
